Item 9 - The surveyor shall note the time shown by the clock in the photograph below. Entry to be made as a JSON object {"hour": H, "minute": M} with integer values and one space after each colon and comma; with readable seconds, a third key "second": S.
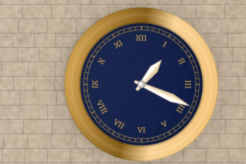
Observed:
{"hour": 1, "minute": 19}
